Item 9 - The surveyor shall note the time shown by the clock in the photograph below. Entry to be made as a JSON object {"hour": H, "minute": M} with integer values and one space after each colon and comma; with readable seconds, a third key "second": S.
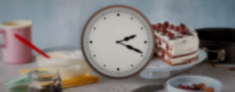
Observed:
{"hour": 2, "minute": 19}
